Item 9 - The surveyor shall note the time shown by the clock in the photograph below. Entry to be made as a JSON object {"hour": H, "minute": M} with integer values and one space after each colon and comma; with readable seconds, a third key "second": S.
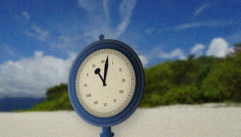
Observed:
{"hour": 11, "minute": 2}
